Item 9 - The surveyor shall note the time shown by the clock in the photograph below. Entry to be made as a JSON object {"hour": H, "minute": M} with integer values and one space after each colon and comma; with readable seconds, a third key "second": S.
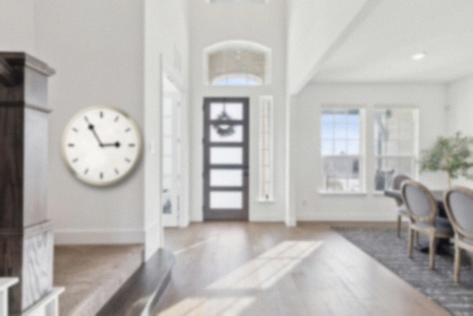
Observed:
{"hour": 2, "minute": 55}
